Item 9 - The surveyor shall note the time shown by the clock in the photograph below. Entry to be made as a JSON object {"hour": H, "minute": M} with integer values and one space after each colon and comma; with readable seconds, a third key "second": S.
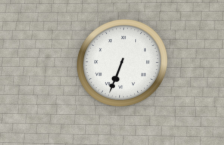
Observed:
{"hour": 6, "minute": 33}
